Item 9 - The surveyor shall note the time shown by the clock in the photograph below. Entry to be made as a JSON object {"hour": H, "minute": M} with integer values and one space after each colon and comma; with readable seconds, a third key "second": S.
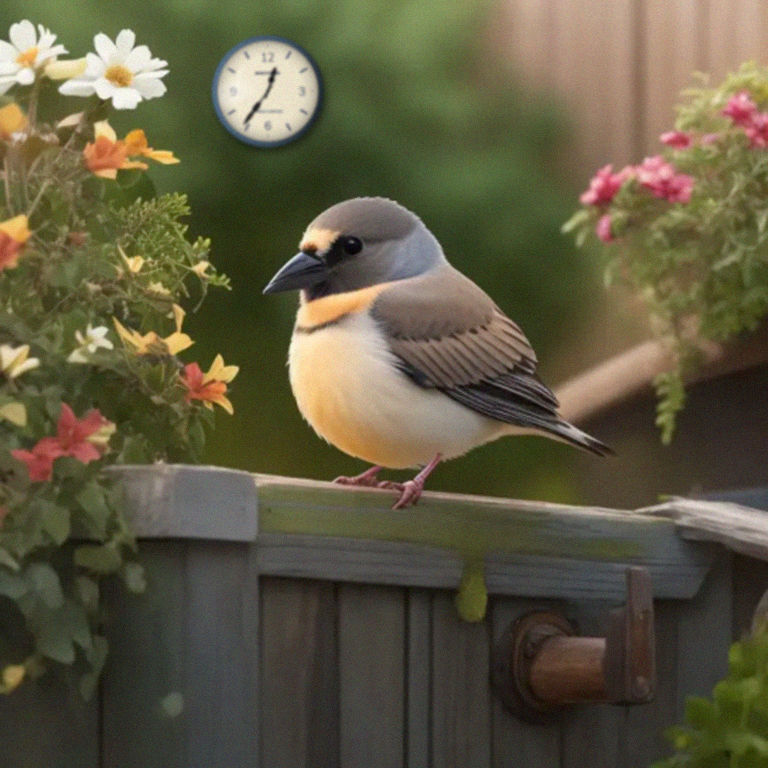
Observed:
{"hour": 12, "minute": 36}
